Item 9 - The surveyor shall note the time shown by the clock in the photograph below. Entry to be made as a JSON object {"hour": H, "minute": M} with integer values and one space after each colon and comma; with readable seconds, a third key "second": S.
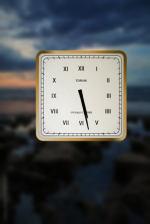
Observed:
{"hour": 5, "minute": 28}
